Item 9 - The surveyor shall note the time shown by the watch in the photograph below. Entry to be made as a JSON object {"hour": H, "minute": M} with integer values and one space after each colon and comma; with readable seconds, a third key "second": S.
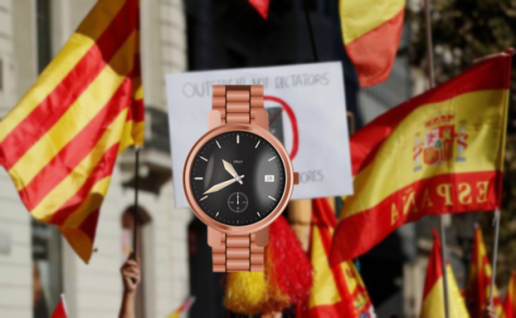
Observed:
{"hour": 10, "minute": 41}
